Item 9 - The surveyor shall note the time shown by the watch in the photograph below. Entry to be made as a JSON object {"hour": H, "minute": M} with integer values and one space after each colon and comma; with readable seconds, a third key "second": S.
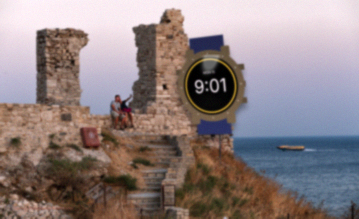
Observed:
{"hour": 9, "minute": 1}
